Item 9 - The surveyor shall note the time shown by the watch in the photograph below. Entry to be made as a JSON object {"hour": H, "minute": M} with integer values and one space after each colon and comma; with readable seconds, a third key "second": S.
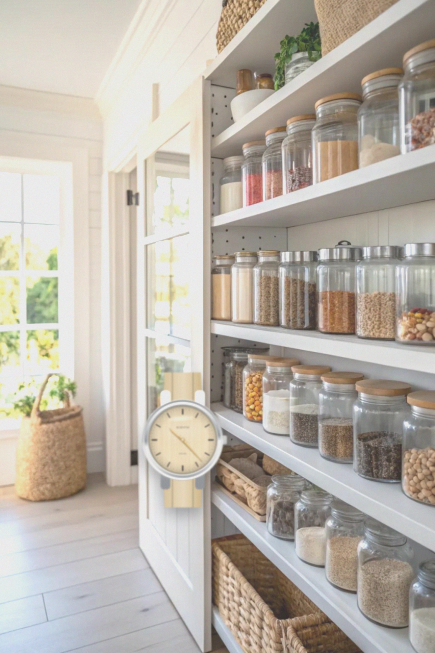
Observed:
{"hour": 10, "minute": 23}
